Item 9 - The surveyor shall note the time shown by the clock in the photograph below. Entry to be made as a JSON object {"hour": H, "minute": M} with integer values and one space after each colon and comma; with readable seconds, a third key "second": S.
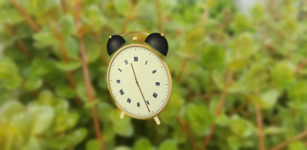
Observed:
{"hour": 11, "minute": 26}
